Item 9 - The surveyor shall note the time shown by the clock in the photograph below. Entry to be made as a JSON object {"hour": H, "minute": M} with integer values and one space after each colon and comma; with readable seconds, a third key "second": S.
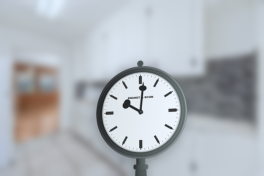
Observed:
{"hour": 10, "minute": 1}
